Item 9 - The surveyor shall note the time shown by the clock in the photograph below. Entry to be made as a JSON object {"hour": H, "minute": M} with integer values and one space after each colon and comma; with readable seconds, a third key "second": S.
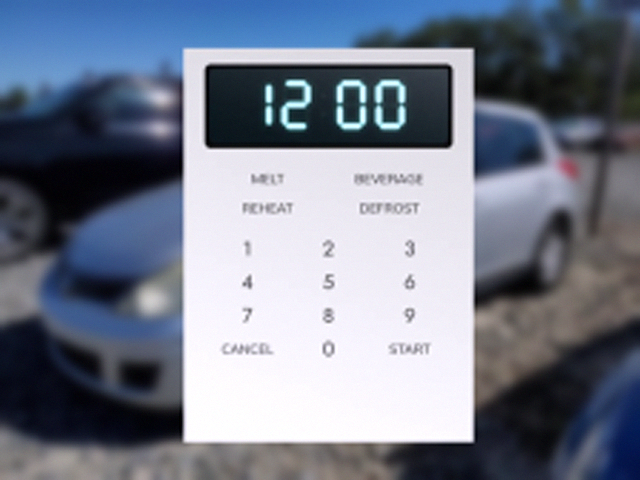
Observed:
{"hour": 12, "minute": 0}
